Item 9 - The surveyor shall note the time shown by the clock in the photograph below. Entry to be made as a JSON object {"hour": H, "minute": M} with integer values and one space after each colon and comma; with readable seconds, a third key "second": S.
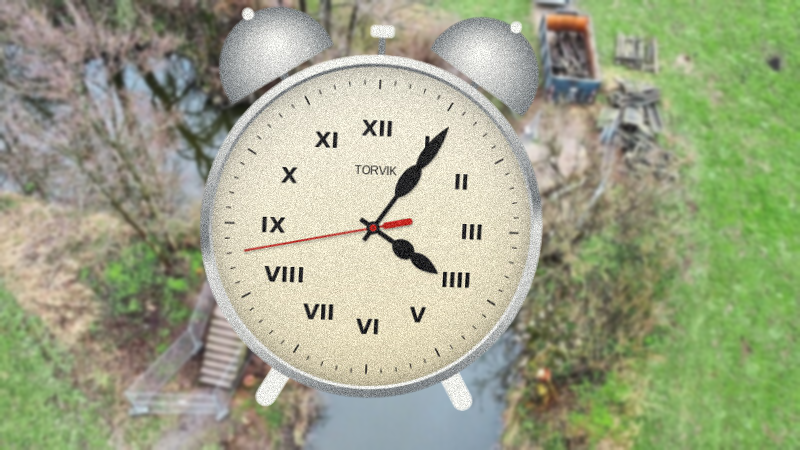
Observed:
{"hour": 4, "minute": 5, "second": 43}
